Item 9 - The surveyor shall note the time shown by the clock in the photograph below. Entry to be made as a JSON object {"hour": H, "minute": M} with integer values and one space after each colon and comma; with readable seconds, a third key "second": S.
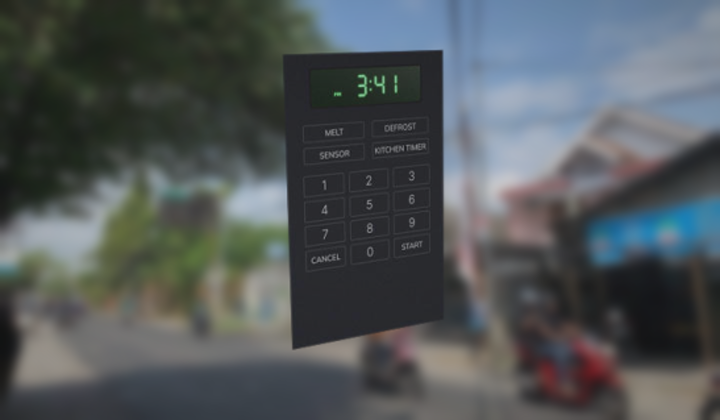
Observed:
{"hour": 3, "minute": 41}
